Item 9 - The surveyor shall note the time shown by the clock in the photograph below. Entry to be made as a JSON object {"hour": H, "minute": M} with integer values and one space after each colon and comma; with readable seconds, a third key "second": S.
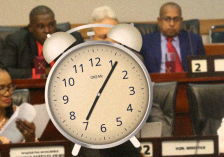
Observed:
{"hour": 7, "minute": 6}
